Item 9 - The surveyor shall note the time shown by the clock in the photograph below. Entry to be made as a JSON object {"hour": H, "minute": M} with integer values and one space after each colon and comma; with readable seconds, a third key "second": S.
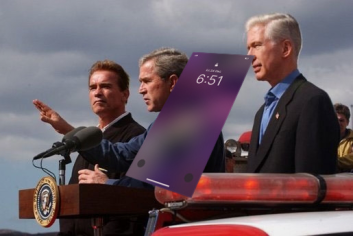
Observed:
{"hour": 6, "minute": 51}
